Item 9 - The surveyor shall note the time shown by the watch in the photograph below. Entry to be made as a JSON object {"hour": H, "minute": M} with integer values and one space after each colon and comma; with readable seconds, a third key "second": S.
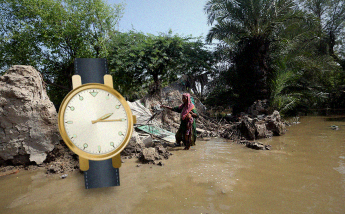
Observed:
{"hour": 2, "minute": 15}
